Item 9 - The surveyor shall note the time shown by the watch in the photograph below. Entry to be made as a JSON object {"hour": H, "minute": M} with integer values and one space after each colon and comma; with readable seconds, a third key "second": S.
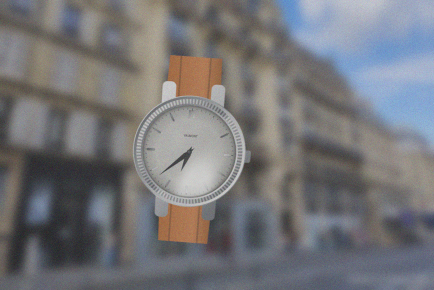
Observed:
{"hour": 6, "minute": 38}
